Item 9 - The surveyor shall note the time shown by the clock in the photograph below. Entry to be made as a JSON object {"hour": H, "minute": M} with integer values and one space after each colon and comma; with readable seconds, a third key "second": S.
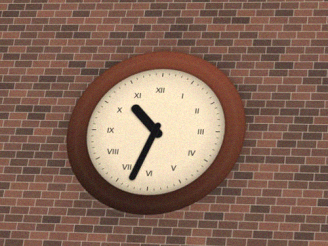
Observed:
{"hour": 10, "minute": 33}
